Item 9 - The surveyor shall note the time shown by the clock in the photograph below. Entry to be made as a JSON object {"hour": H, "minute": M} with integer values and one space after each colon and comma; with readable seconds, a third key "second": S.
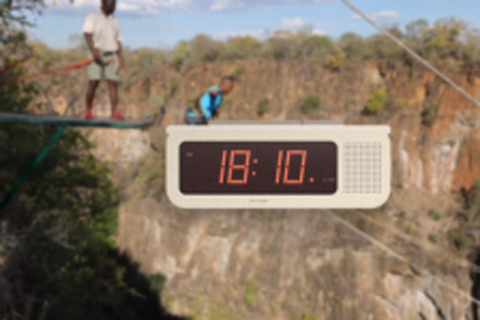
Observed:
{"hour": 18, "minute": 10}
